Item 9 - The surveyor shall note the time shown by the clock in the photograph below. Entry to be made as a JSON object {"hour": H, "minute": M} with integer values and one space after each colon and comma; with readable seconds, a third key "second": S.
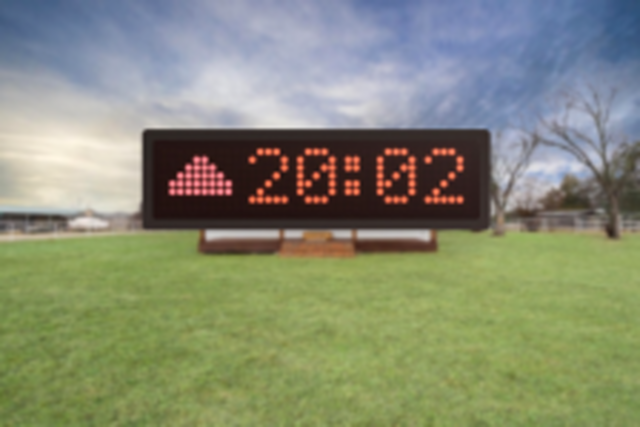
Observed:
{"hour": 20, "minute": 2}
